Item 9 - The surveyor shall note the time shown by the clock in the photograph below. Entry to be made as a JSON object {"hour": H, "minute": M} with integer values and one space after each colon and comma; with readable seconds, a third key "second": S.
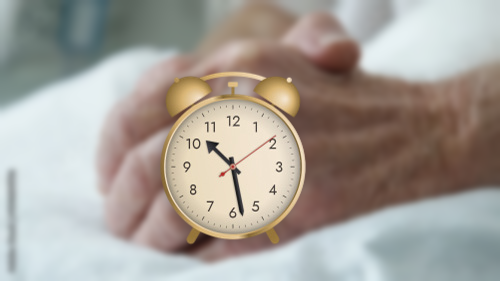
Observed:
{"hour": 10, "minute": 28, "second": 9}
